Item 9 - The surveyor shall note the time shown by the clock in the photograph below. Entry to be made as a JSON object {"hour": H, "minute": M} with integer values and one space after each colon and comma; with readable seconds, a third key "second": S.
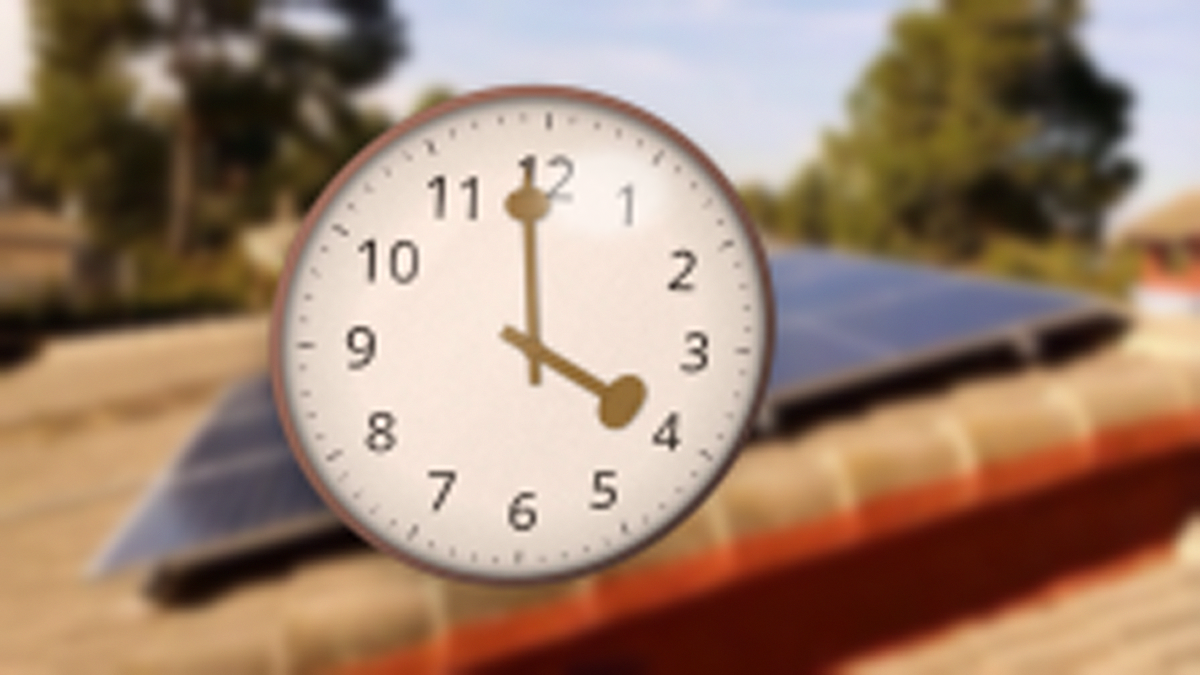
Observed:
{"hour": 3, "minute": 59}
